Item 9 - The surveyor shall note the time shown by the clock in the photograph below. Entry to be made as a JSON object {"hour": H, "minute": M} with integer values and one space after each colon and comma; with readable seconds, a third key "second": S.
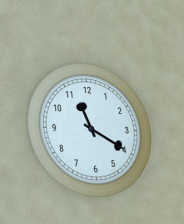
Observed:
{"hour": 11, "minute": 20}
